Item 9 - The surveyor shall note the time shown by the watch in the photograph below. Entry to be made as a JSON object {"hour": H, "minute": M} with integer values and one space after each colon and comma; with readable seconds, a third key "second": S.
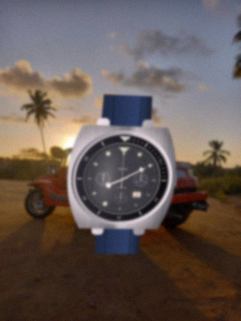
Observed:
{"hour": 8, "minute": 10}
